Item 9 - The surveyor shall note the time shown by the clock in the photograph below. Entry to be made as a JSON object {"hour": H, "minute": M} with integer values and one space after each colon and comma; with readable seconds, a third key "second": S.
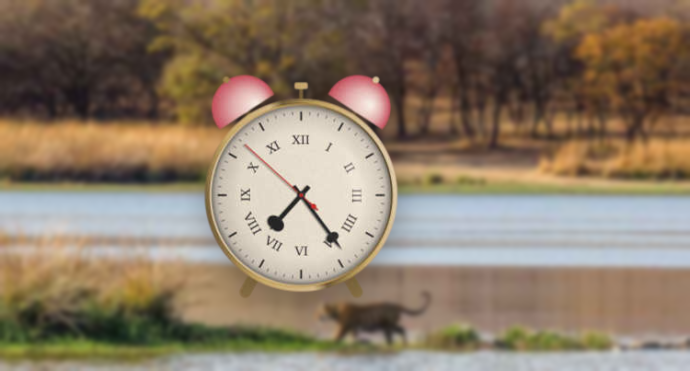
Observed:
{"hour": 7, "minute": 23, "second": 52}
